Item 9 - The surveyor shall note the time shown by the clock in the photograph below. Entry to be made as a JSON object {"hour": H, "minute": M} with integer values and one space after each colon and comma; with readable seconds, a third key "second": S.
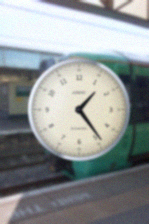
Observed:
{"hour": 1, "minute": 24}
